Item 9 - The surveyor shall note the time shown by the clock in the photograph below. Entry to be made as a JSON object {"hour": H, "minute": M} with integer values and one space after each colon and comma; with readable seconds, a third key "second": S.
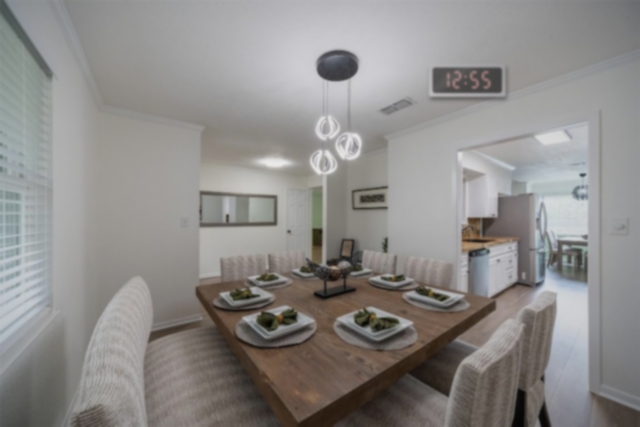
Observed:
{"hour": 12, "minute": 55}
